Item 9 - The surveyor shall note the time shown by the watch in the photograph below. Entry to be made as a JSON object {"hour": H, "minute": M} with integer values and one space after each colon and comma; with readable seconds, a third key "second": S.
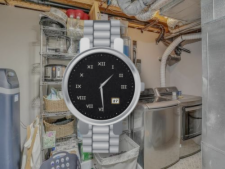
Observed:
{"hour": 1, "minute": 29}
